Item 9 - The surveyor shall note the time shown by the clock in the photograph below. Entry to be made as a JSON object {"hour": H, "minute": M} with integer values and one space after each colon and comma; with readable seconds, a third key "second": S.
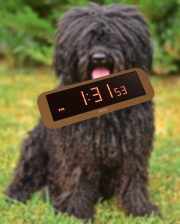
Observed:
{"hour": 1, "minute": 31, "second": 53}
